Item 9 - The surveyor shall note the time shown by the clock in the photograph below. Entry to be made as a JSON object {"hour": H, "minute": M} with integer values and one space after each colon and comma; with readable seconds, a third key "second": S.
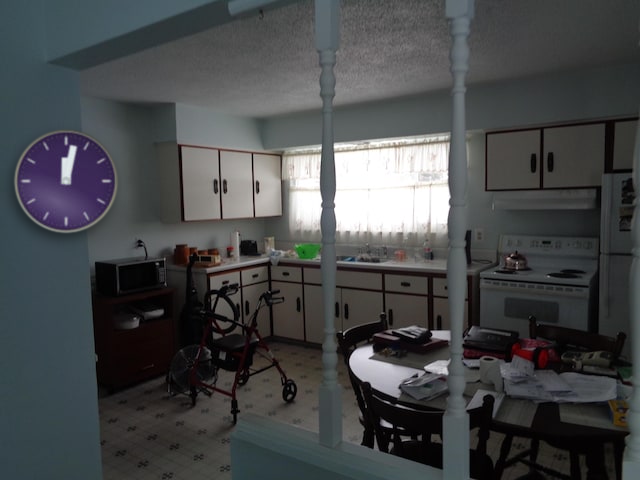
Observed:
{"hour": 12, "minute": 2}
